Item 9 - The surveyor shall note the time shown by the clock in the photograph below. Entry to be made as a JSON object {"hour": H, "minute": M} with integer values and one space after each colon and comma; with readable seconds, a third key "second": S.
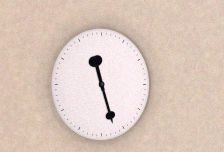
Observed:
{"hour": 11, "minute": 27}
